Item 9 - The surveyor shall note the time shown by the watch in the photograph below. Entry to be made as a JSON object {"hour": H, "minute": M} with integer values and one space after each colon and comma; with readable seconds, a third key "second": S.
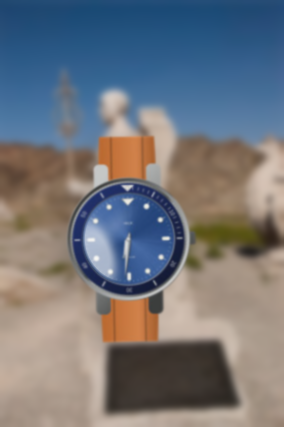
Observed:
{"hour": 6, "minute": 31}
